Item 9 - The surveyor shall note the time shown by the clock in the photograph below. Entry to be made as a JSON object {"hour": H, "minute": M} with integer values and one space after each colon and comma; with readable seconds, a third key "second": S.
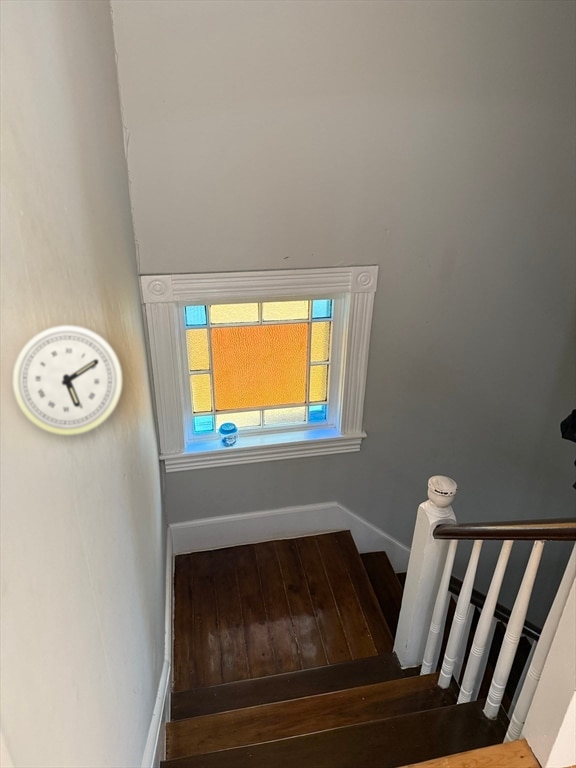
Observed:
{"hour": 5, "minute": 9}
